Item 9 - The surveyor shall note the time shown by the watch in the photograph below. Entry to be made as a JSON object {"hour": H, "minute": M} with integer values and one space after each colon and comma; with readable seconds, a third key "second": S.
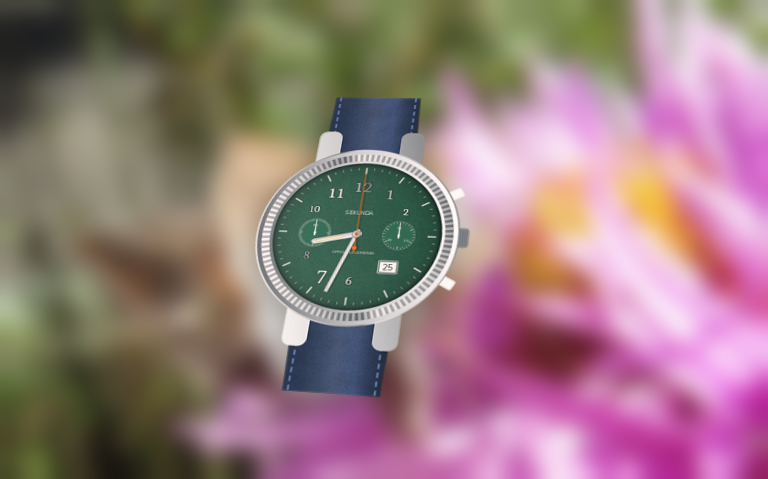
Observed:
{"hour": 8, "minute": 33}
